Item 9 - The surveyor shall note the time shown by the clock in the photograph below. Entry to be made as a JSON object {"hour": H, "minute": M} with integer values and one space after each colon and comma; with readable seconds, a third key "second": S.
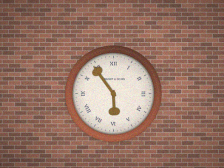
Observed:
{"hour": 5, "minute": 54}
